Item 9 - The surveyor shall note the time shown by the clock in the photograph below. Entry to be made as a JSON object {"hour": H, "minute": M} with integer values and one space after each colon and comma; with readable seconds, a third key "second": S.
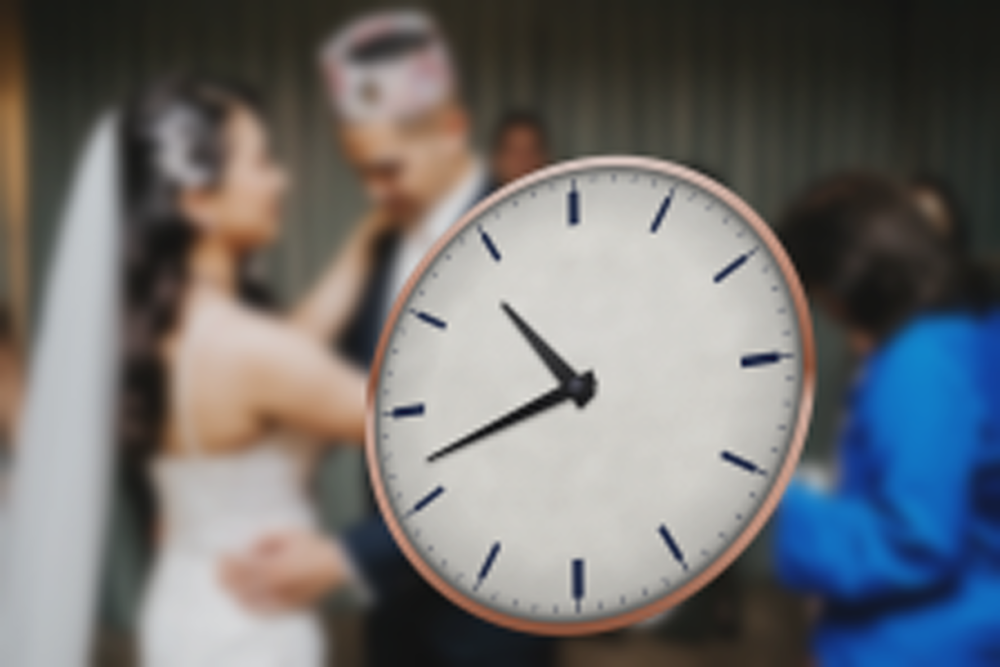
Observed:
{"hour": 10, "minute": 42}
